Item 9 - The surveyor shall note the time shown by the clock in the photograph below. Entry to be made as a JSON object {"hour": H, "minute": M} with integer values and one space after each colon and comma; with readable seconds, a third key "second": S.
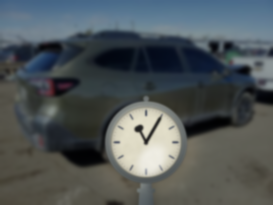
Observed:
{"hour": 11, "minute": 5}
